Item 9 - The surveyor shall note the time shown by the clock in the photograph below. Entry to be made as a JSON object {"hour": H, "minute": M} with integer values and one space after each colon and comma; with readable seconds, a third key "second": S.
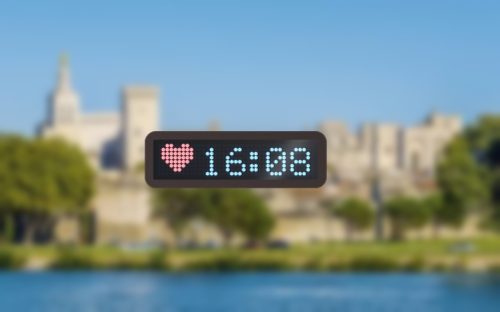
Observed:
{"hour": 16, "minute": 8}
